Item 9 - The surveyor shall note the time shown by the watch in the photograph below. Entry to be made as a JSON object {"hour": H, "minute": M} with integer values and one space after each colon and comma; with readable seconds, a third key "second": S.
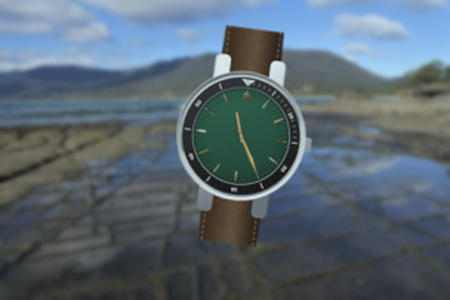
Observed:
{"hour": 11, "minute": 25}
